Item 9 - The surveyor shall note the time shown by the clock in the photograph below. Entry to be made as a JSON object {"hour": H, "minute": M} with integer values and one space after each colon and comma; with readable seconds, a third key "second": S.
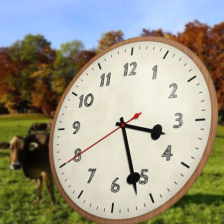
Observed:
{"hour": 3, "minute": 26, "second": 40}
